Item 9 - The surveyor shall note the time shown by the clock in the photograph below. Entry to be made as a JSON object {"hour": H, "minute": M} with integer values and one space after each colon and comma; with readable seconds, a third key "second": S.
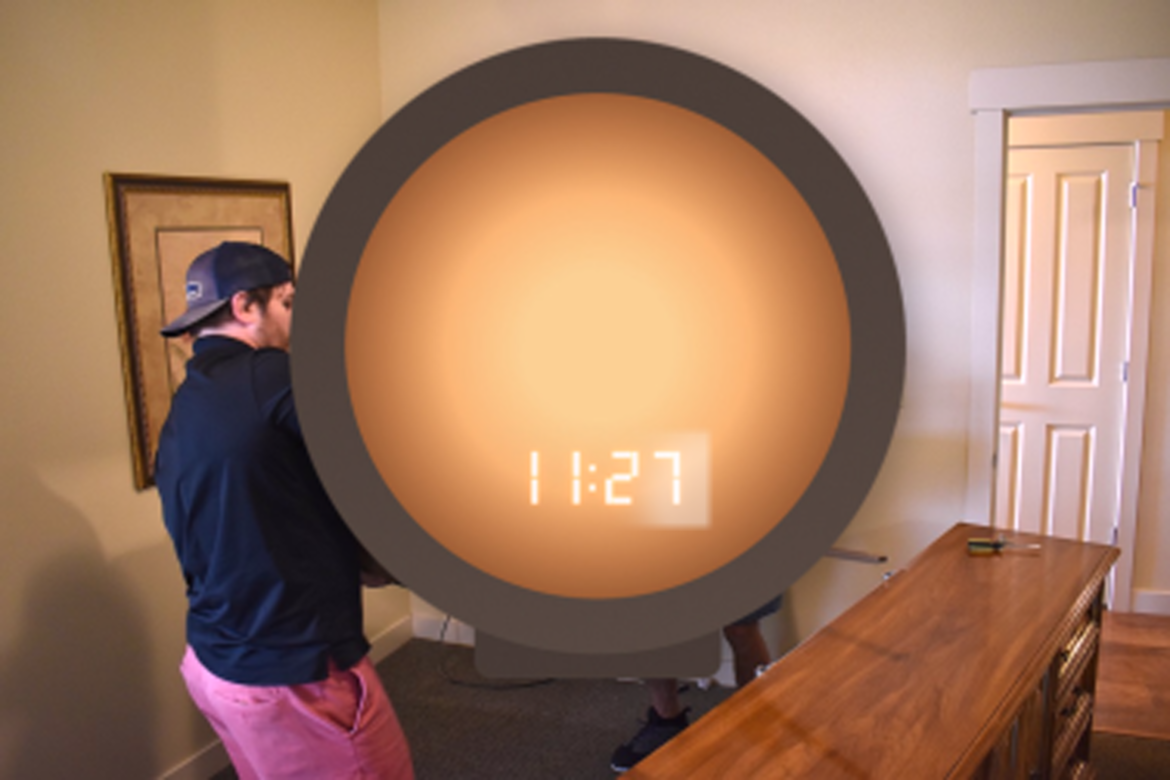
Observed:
{"hour": 11, "minute": 27}
